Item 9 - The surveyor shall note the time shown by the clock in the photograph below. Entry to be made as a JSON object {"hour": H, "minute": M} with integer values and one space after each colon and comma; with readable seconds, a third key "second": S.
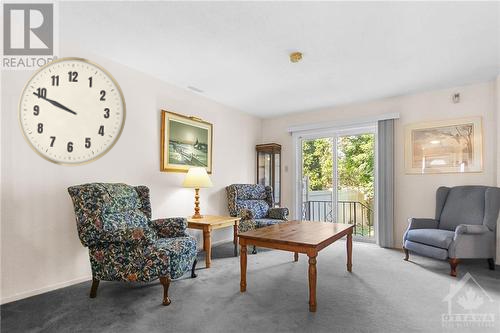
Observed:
{"hour": 9, "minute": 49}
